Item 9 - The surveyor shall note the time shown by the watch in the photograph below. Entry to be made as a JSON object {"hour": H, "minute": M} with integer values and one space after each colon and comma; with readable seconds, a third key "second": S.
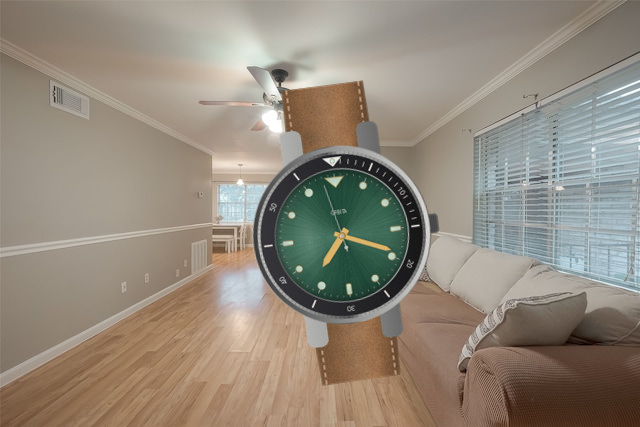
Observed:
{"hour": 7, "minute": 18, "second": 58}
